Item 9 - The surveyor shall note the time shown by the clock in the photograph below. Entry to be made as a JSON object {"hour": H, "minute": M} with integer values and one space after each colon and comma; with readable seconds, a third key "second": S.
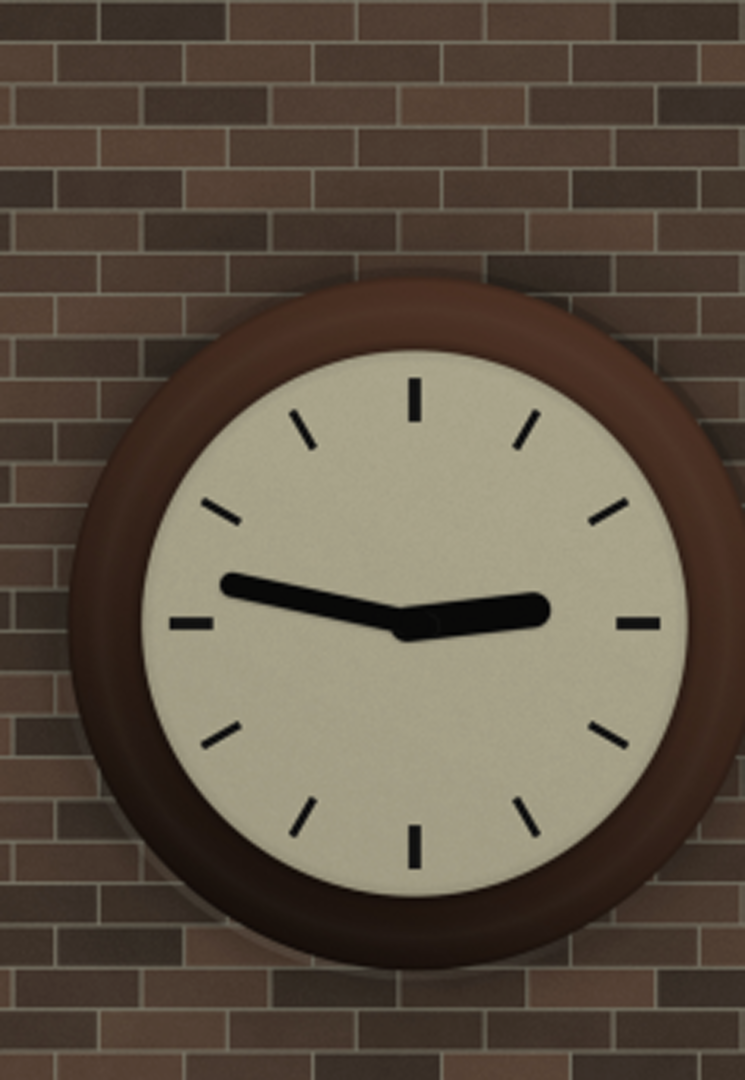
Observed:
{"hour": 2, "minute": 47}
